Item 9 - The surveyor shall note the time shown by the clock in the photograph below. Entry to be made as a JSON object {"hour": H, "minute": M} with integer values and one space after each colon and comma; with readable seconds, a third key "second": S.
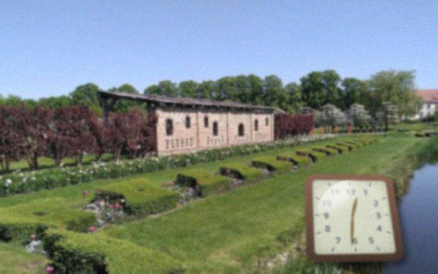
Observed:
{"hour": 12, "minute": 31}
